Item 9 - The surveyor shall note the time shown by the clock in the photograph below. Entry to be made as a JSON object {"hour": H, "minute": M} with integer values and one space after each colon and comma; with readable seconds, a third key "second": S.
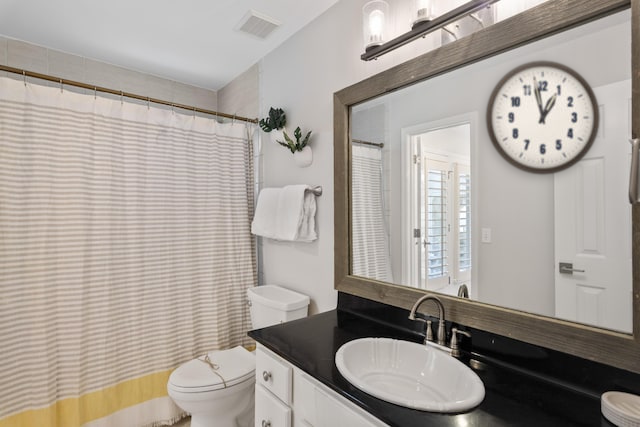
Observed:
{"hour": 12, "minute": 58}
